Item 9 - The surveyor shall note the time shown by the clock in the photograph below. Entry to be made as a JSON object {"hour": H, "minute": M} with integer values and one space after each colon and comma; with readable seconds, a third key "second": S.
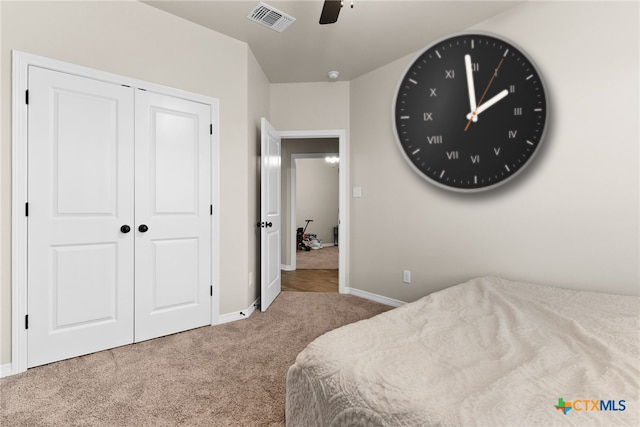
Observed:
{"hour": 1, "minute": 59, "second": 5}
